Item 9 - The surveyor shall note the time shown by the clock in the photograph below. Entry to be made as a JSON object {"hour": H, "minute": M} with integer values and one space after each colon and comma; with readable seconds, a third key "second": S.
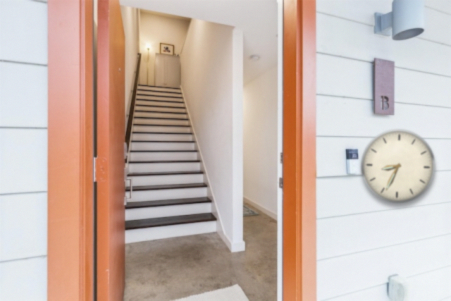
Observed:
{"hour": 8, "minute": 34}
